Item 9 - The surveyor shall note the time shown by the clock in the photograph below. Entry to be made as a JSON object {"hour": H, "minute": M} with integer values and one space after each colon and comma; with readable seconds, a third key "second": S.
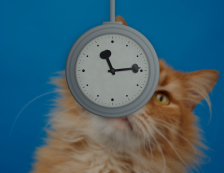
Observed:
{"hour": 11, "minute": 14}
